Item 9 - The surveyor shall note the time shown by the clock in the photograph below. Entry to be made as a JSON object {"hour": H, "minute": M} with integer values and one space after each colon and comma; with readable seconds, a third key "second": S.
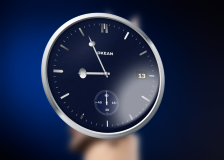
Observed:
{"hour": 8, "minute": 56}
